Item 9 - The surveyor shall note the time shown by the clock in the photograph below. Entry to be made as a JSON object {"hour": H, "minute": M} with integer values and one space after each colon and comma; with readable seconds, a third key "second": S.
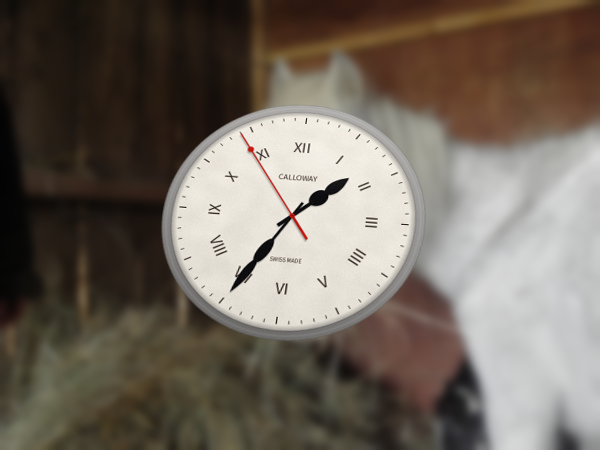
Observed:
{"hour": 1, "minute": 34, "second": 54}
